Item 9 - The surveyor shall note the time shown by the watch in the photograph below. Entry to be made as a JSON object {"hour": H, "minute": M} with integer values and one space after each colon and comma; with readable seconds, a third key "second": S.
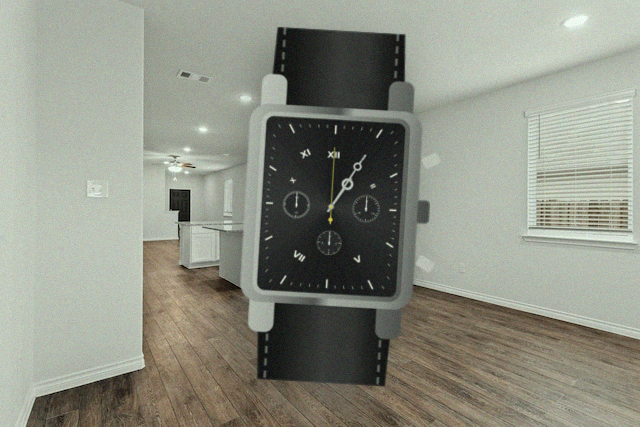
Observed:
{"hour": 1, "minute": 5}
